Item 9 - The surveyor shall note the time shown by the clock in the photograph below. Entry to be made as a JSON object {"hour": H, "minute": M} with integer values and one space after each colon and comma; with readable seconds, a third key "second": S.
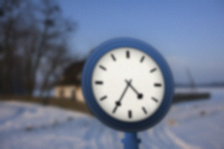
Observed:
{"hour": 4, "minute": 35}
